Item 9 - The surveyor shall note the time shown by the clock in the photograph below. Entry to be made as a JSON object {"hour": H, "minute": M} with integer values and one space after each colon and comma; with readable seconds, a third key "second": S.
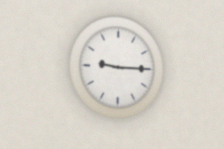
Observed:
{"hour": 9, "minute": 15}
